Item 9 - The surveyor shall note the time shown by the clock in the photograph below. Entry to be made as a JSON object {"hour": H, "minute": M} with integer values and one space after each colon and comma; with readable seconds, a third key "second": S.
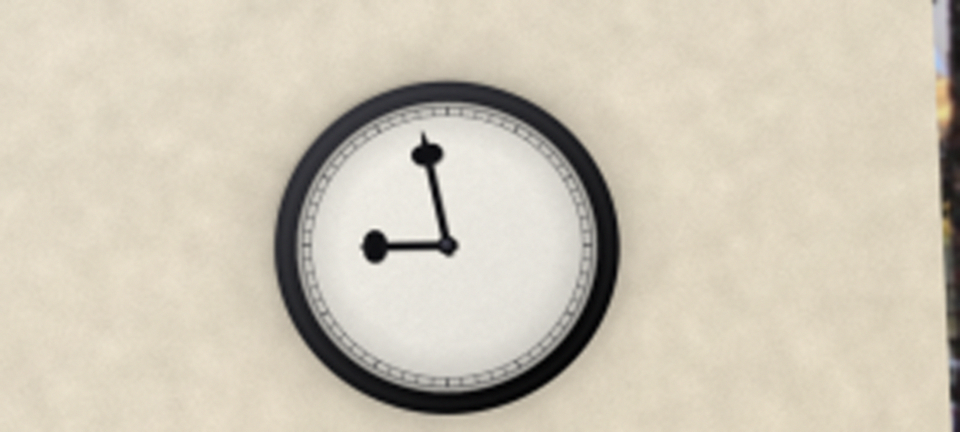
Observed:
{"hour": 8, "minute": 58}
